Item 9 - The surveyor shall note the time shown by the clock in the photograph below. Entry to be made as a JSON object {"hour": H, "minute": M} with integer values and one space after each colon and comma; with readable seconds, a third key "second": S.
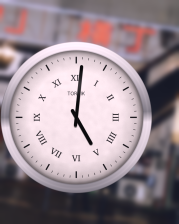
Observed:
{"hour": 5, "minute": 1}
